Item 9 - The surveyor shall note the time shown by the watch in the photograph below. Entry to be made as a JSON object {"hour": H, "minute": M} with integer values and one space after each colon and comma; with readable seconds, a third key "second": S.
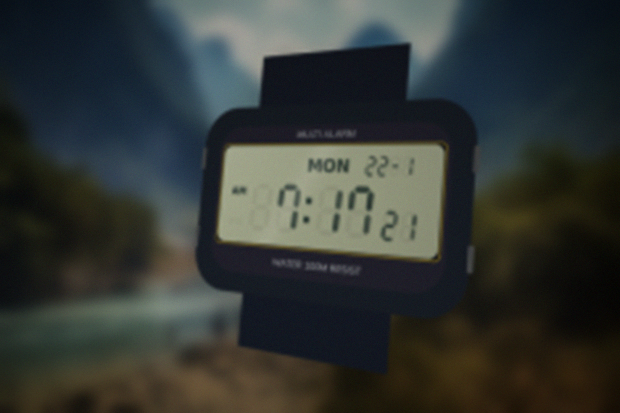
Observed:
{"hour": 7, "minute": 17, "second": 21}
